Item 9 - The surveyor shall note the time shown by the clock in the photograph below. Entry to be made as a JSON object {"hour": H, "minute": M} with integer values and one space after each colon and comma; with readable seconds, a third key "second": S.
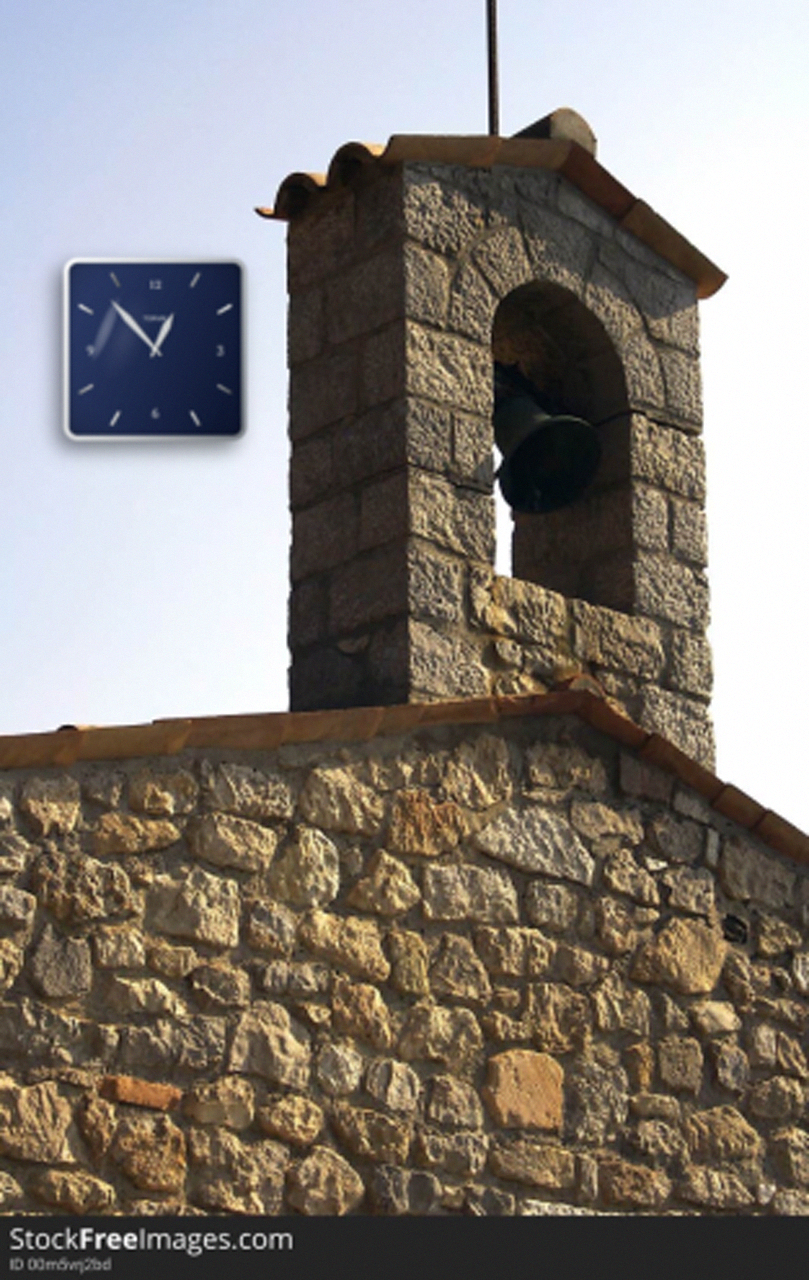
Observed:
{"hour": 12, "minute": 53}
